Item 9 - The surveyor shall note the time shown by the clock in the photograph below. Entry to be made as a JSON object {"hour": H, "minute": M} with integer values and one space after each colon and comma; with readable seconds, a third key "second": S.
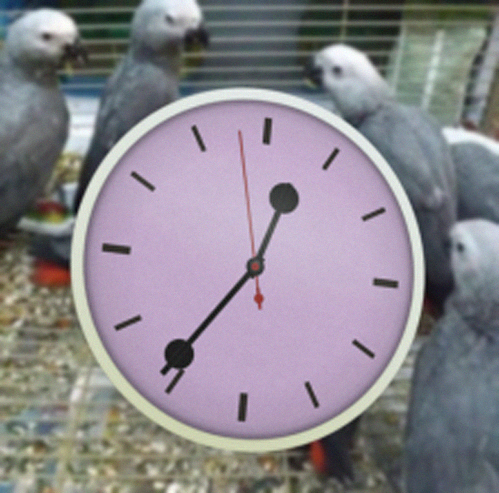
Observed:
{"hour": 12, "minute": 35, "second": 58}
